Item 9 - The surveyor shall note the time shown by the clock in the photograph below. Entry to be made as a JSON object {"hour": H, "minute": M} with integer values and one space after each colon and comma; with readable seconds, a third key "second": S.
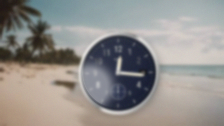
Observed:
{"hour": 12, "minute": 16}
